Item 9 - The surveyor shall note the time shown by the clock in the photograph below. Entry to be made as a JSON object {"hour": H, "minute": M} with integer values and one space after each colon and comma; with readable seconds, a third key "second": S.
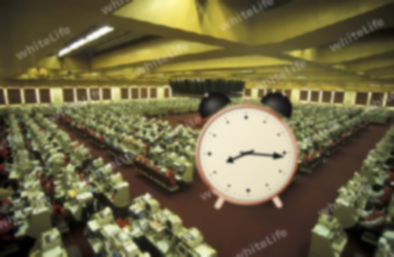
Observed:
{"hour": 8, "minute": 16}
